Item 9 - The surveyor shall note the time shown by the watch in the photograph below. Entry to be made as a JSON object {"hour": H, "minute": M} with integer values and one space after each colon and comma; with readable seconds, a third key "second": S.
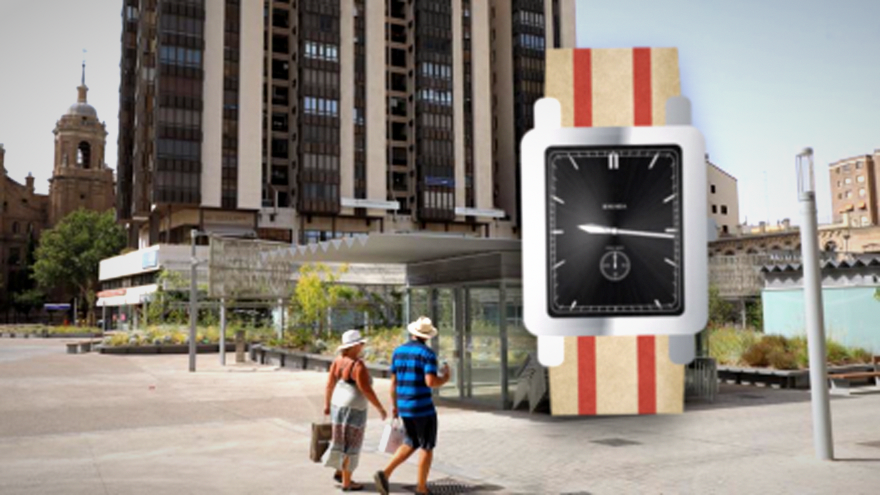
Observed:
{"hour": 9, "minute": 16}
